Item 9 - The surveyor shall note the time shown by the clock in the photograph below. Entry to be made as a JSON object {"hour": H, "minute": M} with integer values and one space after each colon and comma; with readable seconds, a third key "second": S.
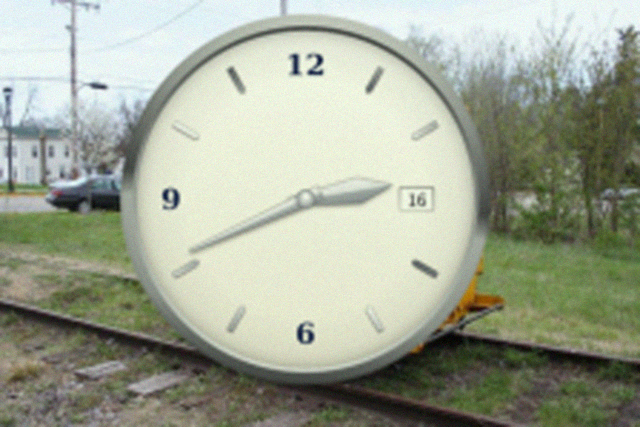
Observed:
{"hour": 2, "minute": 41}
